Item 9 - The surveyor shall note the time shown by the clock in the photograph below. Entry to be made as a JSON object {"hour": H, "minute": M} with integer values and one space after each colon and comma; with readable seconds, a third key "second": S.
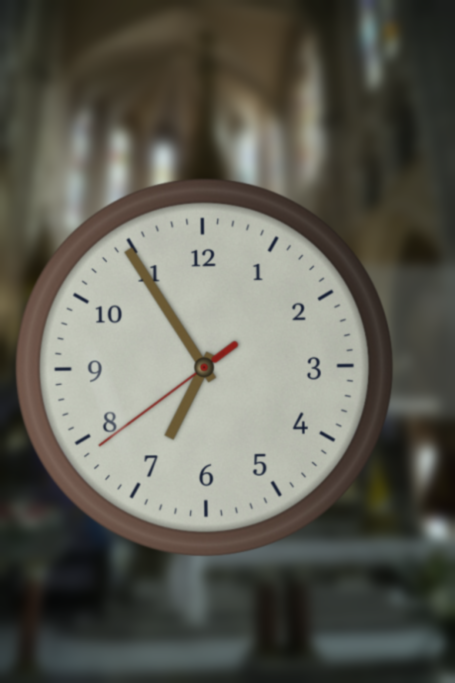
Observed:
{"hour": 6, "minute": 54, "second": 39}
